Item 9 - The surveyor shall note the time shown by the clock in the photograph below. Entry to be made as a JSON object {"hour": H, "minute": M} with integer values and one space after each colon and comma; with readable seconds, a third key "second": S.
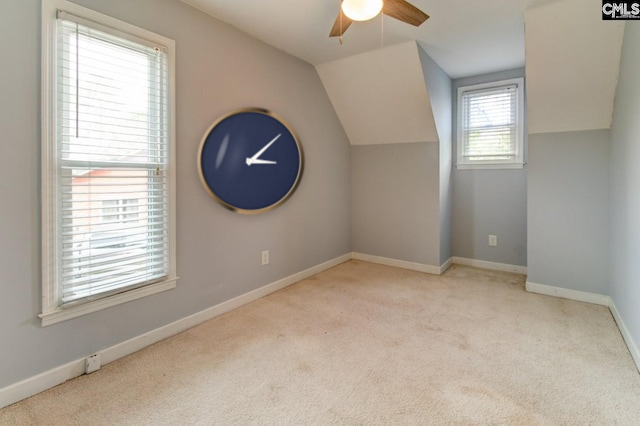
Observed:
{"hour": 3, "minute": 8}
